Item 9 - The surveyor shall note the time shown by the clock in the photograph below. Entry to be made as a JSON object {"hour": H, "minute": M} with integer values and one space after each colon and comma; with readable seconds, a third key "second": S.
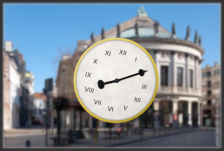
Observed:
{"hour": 8, "minute": 10}
